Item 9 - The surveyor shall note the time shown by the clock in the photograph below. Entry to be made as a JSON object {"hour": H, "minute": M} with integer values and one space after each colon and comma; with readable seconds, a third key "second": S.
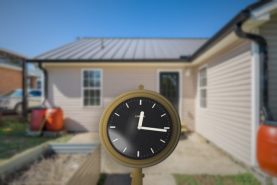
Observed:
{"hour": 12, "minute": 16}
